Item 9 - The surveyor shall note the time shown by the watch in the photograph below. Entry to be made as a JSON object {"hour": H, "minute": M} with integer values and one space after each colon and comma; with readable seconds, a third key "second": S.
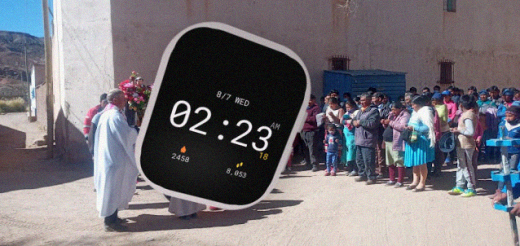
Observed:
{"hour": 2, "minute": 23, "second": 18}
